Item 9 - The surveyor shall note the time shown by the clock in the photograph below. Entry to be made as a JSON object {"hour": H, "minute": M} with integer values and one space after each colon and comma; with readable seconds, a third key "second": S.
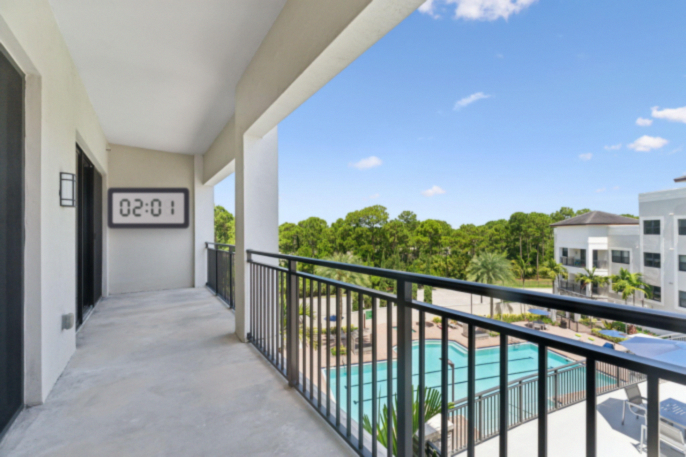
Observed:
{"hour": 2, "minute": 1}
